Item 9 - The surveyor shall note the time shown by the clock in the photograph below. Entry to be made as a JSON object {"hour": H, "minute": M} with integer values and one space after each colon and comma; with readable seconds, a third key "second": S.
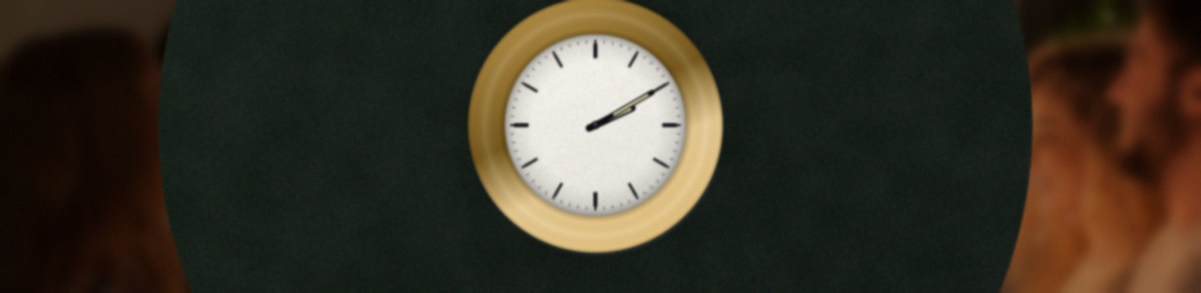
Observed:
{"hour": 2, "minute": 10}
